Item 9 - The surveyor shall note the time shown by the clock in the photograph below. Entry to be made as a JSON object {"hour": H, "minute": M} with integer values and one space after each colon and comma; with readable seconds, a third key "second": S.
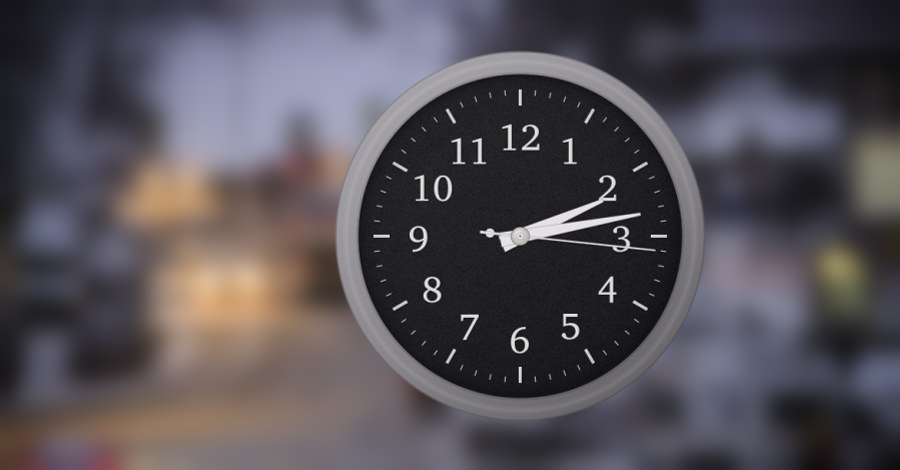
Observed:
{"hour": 2, "minute": 13, "second": 16}
